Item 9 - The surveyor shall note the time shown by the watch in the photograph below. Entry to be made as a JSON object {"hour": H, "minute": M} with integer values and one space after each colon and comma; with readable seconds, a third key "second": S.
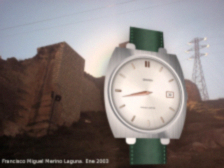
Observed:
{"hour": 8, "minute": 43}
